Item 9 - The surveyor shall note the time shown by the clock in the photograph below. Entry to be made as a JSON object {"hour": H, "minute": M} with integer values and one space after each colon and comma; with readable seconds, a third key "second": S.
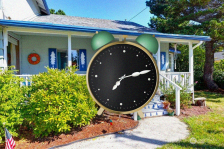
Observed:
{"hour": 7, "minute": 12}
